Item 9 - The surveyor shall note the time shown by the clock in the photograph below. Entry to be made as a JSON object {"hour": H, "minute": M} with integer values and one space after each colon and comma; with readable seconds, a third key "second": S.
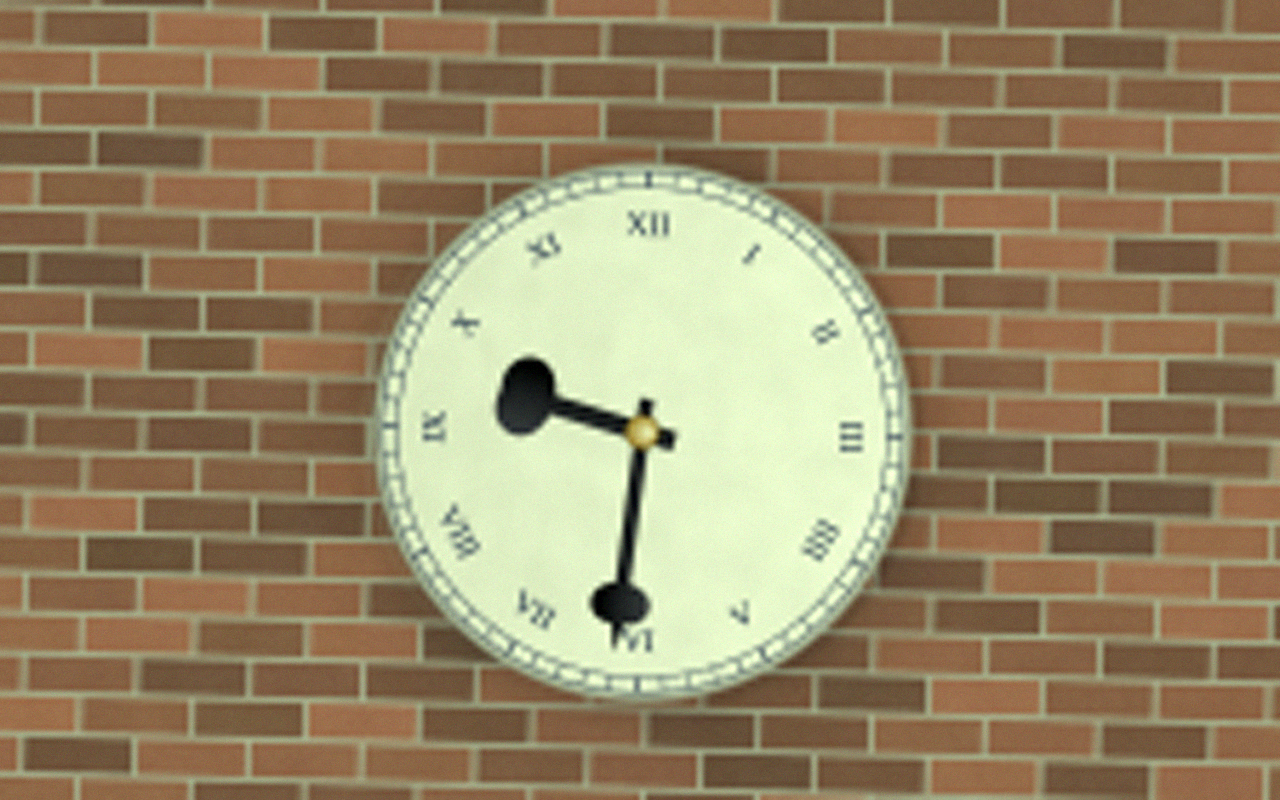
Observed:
{"hour": 9, "minute": 31}
